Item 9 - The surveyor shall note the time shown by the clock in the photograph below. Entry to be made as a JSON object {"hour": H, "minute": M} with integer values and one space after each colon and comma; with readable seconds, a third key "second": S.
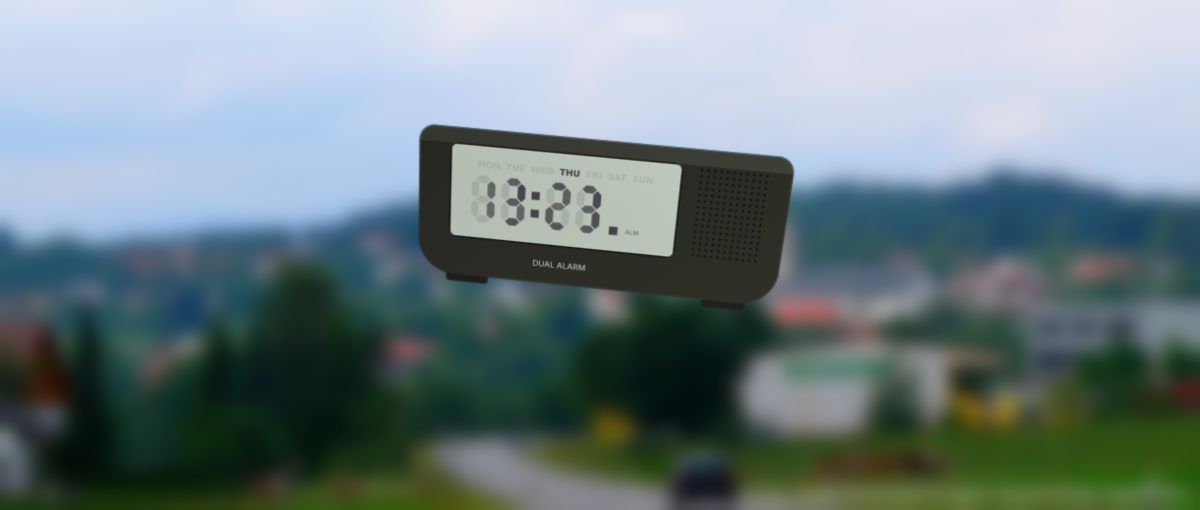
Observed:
{"hour": 13, "minute": 23}
